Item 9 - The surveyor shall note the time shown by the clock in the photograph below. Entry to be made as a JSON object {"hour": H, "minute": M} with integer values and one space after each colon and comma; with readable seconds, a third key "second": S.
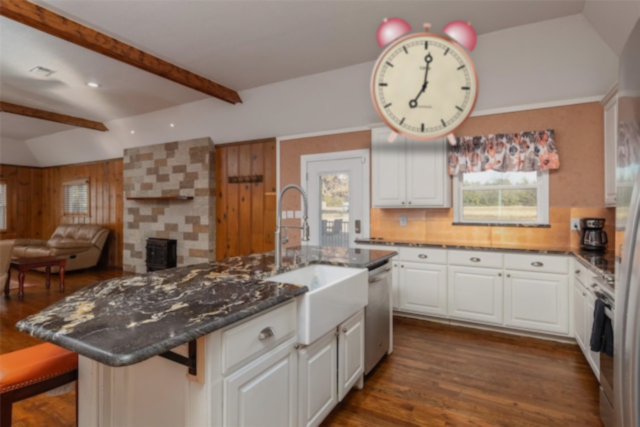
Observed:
{"hour": 7, "minute": 1}
